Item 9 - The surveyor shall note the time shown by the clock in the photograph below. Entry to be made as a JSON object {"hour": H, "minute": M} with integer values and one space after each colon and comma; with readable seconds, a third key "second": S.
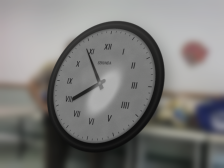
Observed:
{"hour": 7, "minute": 54}
